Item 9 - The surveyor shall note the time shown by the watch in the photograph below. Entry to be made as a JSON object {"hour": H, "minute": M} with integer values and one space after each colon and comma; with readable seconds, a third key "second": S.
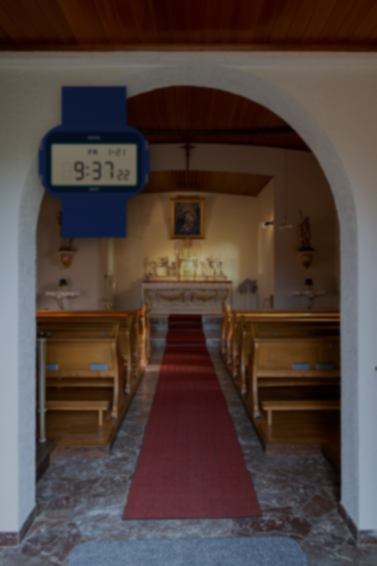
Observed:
{"hour": 9, "minute": 37}
